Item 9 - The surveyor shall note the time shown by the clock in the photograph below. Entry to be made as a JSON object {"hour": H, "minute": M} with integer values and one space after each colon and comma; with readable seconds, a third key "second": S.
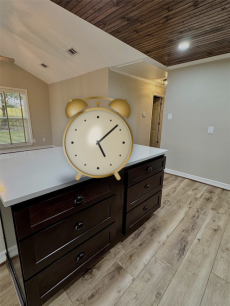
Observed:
{"hour": 5, "minute": 8}
